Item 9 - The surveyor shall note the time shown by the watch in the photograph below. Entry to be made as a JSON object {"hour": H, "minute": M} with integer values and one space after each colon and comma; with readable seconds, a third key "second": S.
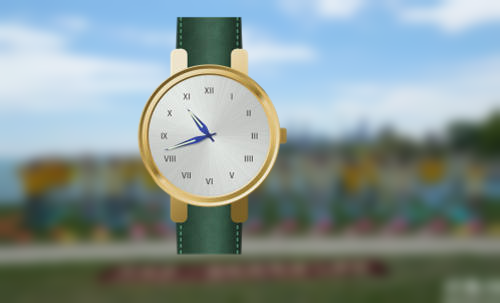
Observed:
{"hour": 10, "minute": 42}
